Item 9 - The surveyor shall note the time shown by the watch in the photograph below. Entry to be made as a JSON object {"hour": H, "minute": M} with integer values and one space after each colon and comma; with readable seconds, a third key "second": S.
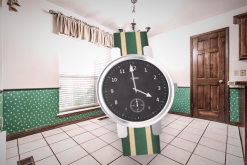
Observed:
{"hour": 3, "minute": 59}
